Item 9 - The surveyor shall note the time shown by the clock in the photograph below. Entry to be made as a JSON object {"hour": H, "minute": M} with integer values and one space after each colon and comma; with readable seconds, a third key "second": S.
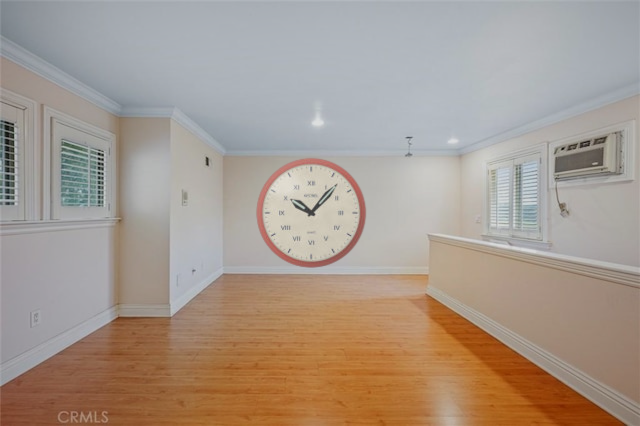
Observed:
{"hour": 10, "minute": 7}
